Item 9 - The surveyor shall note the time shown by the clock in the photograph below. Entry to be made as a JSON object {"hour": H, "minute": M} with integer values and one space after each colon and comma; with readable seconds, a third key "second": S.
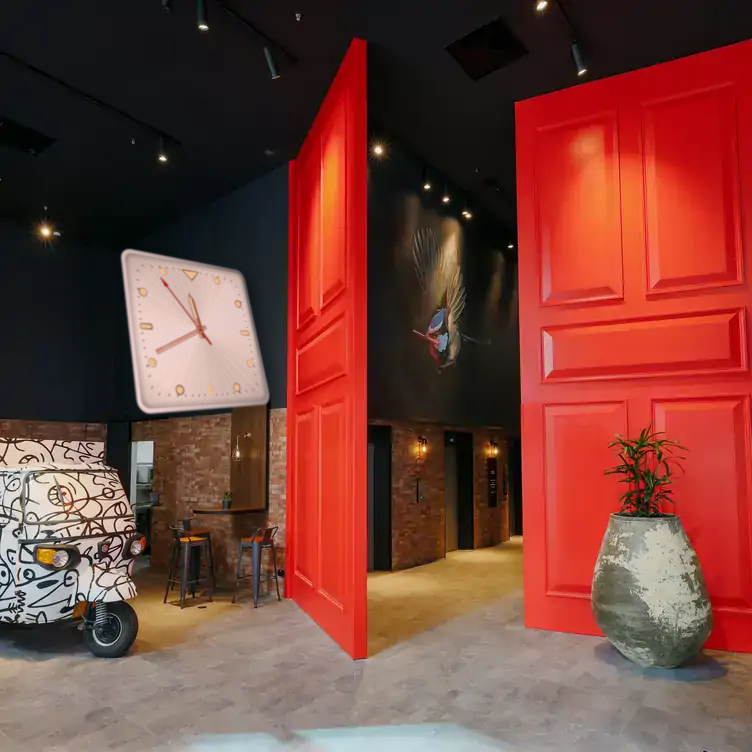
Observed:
{"hour": 11, "minute": 40, "second": 54}
